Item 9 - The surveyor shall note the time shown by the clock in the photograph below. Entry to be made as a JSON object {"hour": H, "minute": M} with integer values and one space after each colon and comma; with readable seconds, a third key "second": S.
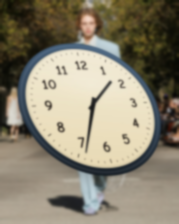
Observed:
{"hour": 1, "minute": 34}
